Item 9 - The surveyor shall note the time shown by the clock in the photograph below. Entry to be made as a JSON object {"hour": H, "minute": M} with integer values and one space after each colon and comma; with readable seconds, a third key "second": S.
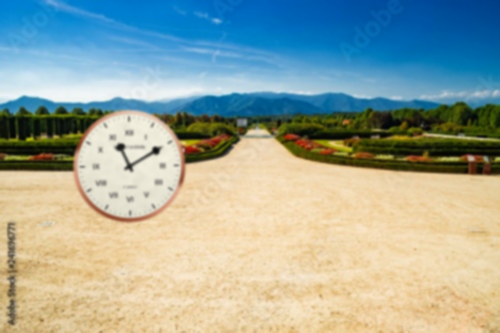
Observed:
{"hour": 11, "minute": 10}
